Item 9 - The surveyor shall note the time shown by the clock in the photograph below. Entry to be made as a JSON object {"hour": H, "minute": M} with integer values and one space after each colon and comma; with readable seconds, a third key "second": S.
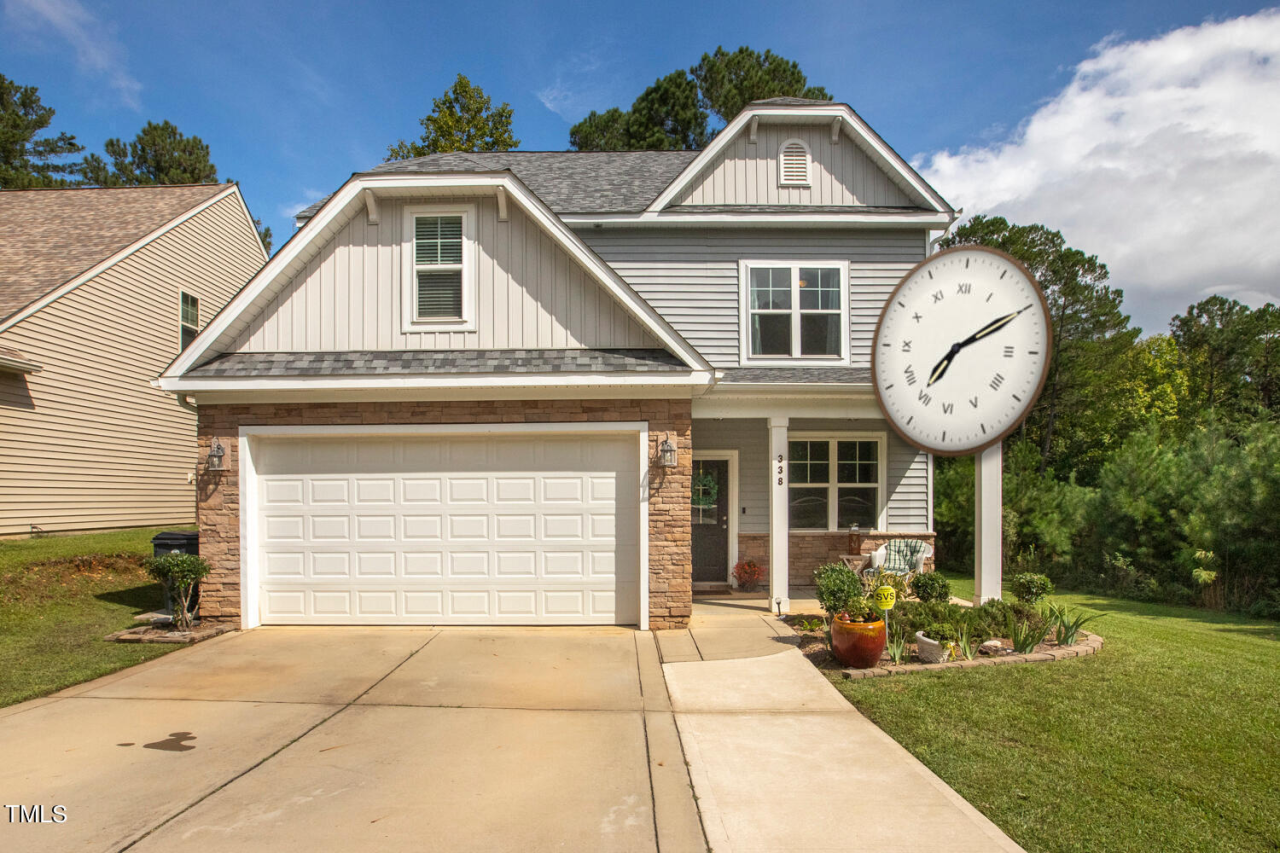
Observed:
{"hour": 7, "minute": 10}
